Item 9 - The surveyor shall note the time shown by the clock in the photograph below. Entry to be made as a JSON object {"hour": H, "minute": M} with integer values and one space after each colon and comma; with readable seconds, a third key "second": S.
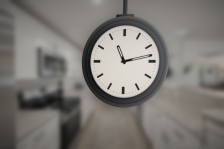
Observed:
{"hour": 11, "minute": 13}
